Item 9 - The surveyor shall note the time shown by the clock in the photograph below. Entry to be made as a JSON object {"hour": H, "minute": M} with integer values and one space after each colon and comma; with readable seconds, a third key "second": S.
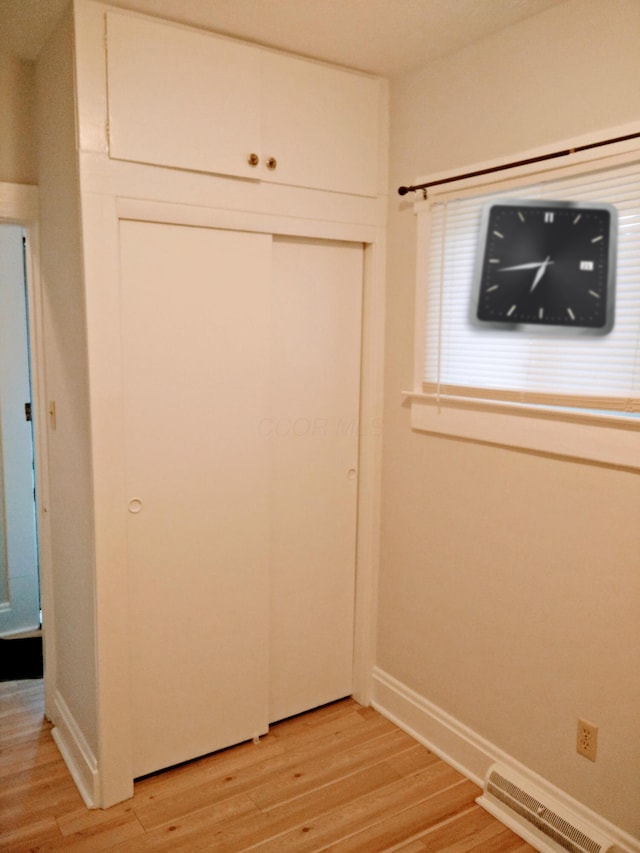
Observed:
{"hour": 6, "minute": 43}
